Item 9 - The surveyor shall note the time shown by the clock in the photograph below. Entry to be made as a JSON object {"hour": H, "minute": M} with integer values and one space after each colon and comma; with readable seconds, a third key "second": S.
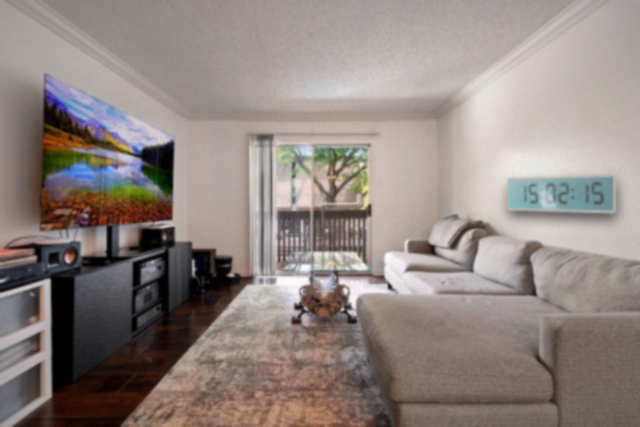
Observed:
{"hour": 15, "minute": 2, "second": 15}
